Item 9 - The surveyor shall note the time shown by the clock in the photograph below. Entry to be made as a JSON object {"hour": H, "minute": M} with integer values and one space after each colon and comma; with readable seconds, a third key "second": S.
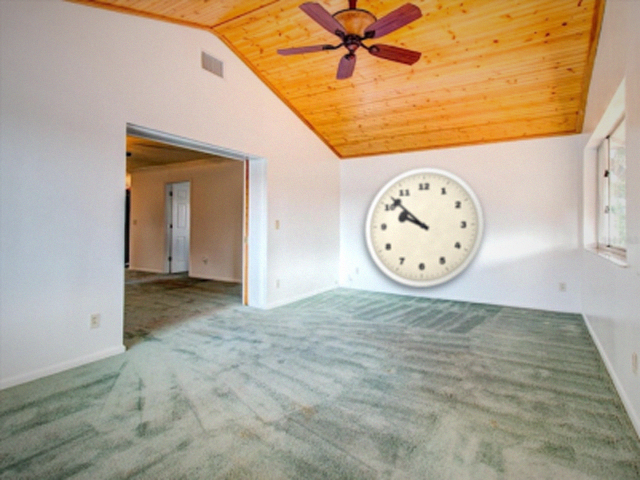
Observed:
{"hour": 9, "minute": 52}
